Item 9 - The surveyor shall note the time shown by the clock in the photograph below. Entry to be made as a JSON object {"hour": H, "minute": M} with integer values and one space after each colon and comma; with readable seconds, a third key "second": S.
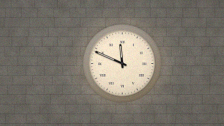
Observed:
{"hour": 11, "minute": 49}
